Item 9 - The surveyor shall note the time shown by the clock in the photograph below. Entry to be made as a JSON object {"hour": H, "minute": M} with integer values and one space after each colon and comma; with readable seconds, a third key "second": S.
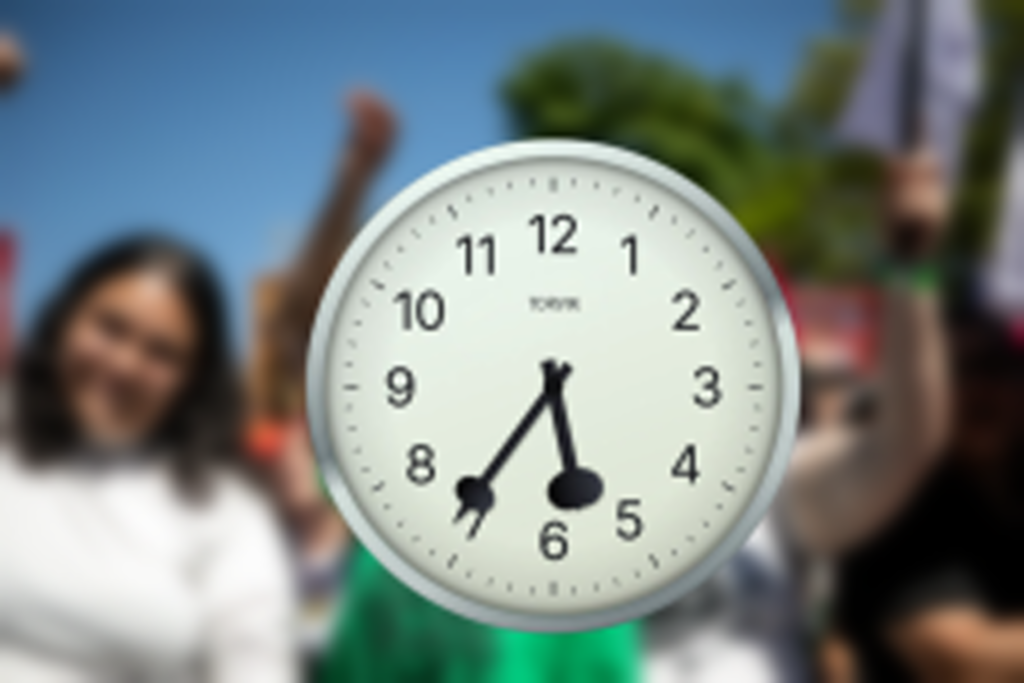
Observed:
{"hour": 5, "minute": 36}
